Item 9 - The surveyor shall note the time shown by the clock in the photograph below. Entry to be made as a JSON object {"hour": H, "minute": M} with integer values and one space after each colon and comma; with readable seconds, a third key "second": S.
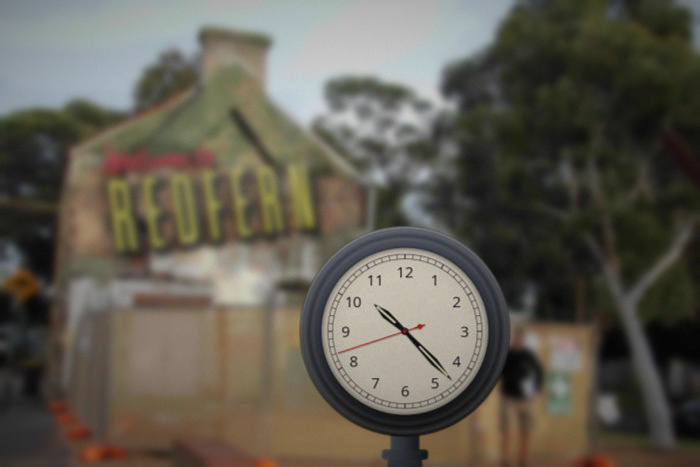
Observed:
{"hour": 10, "minute": 22, "second": 42}
